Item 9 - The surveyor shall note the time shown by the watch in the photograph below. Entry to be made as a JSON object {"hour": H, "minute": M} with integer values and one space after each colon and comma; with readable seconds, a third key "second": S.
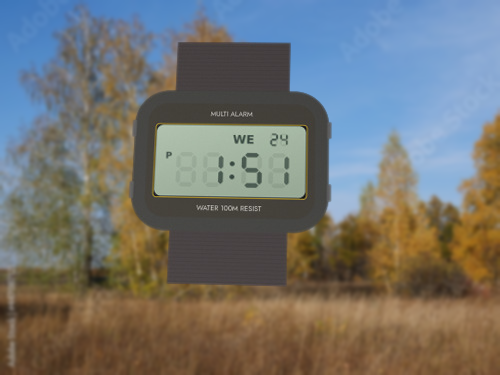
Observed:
{"hour": 1, "minute": 51}
